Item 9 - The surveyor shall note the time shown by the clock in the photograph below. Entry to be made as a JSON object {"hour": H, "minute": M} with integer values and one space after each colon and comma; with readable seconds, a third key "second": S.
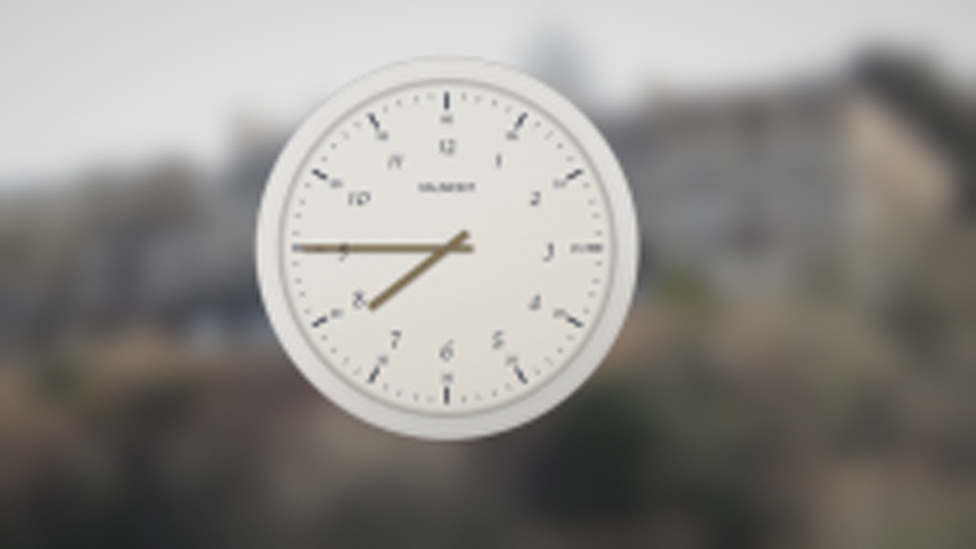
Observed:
{"hour": 7, "minute": 45}
